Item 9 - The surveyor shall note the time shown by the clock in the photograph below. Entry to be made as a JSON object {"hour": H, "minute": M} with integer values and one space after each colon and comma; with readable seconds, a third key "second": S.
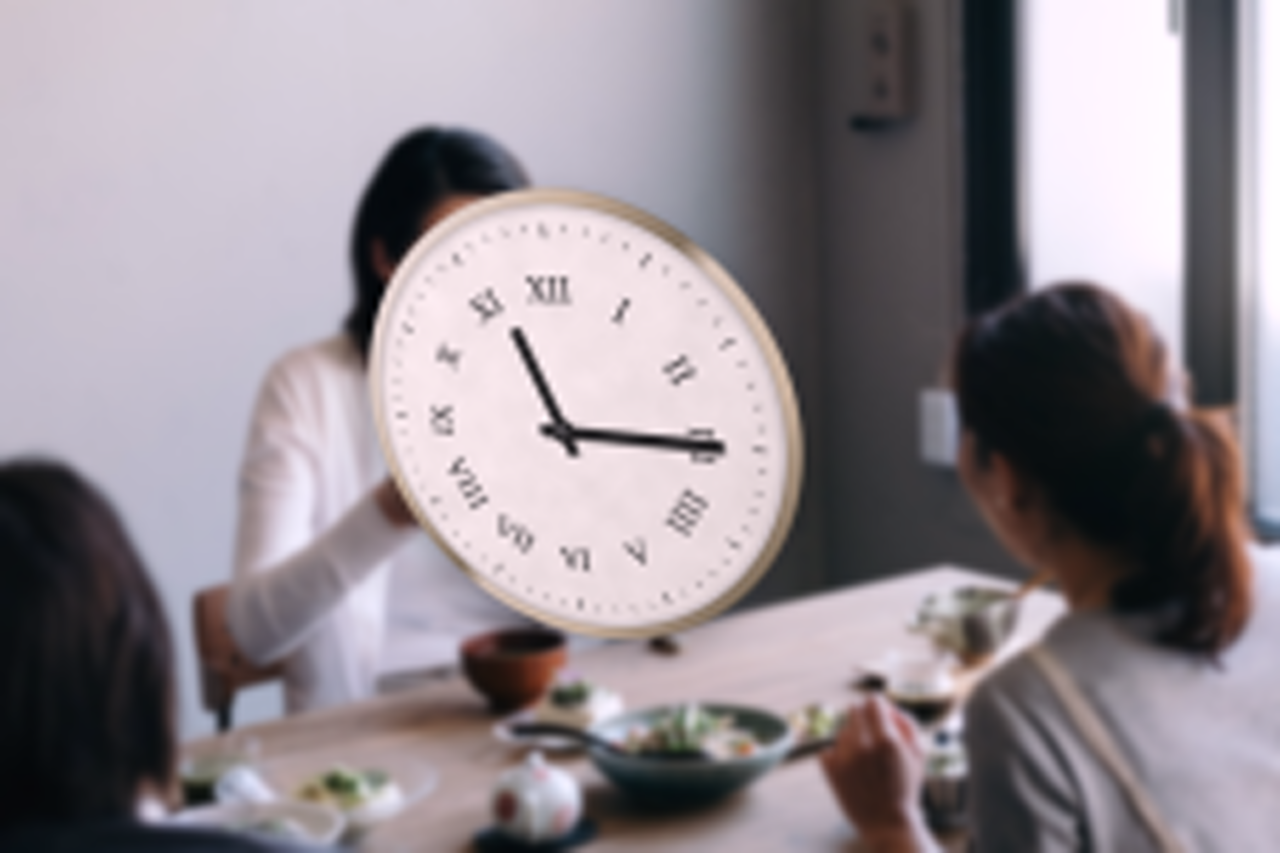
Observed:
{"hour": 11, "minute": 15}
